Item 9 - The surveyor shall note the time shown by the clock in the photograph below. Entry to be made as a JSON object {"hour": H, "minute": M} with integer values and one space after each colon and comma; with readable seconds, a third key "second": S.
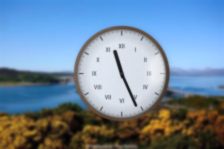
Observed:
{"hour": 11, "minute": 26}
